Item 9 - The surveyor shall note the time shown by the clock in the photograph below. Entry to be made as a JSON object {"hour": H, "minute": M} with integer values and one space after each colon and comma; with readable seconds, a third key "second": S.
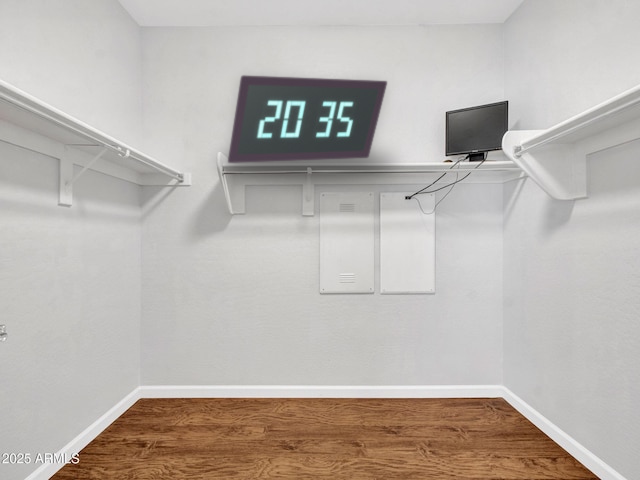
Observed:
{"hour": 20, "minute": 35}
